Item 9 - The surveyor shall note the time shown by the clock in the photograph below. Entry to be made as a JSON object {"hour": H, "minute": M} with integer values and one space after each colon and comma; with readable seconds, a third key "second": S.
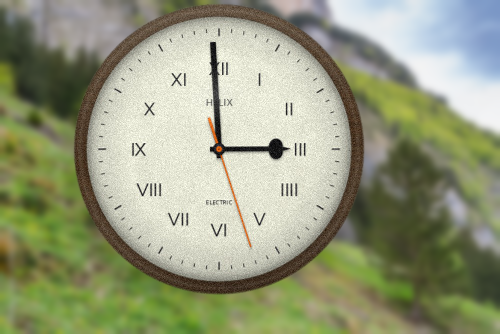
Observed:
{"hour": 2, "minute": 59, "second": 27}
